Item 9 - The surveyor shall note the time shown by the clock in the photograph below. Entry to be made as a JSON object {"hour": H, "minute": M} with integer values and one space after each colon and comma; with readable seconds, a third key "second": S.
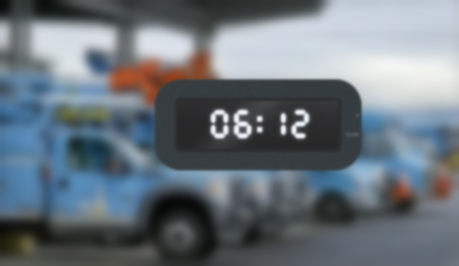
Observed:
{"hour": 6, "minute": 12}
